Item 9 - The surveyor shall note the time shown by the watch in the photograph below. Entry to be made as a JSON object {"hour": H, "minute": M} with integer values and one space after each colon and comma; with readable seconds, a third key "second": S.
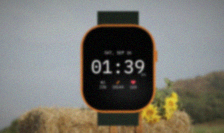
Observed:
{"hour": 1, "minute": 39}
